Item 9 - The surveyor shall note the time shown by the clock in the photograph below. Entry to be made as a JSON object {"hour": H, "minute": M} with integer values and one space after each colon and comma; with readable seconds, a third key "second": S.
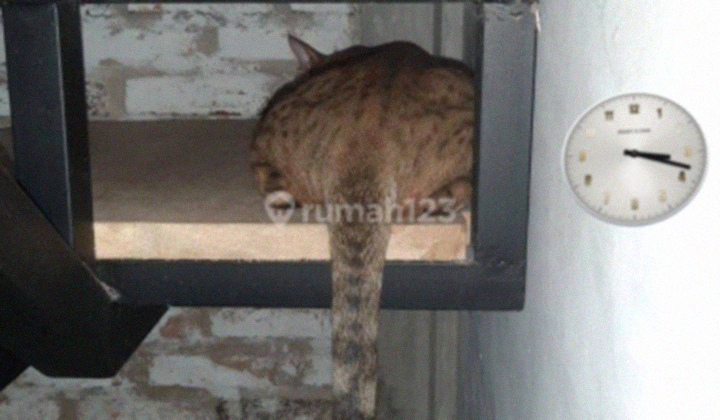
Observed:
{"hour": 3, "minute": 18}
